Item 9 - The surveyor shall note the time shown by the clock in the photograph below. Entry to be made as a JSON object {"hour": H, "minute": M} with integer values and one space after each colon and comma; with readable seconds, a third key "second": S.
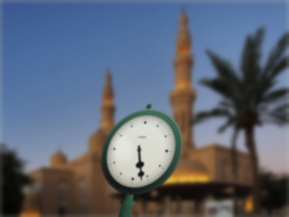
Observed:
{"hour": 5, "minute": 27}
